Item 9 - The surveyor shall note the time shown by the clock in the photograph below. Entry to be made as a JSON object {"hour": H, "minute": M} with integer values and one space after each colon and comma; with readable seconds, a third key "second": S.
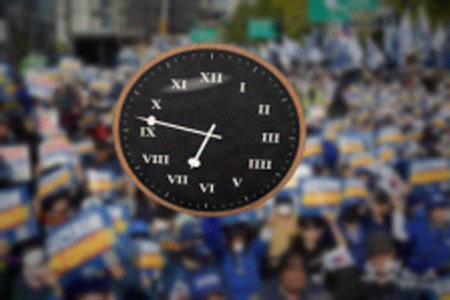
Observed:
{"hour": 6, "minute": 47}
